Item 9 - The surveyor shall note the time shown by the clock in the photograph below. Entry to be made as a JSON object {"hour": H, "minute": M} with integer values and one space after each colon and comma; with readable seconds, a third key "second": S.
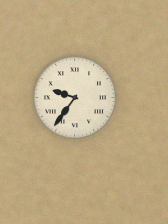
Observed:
{"hour": 9, "minute": 36}
